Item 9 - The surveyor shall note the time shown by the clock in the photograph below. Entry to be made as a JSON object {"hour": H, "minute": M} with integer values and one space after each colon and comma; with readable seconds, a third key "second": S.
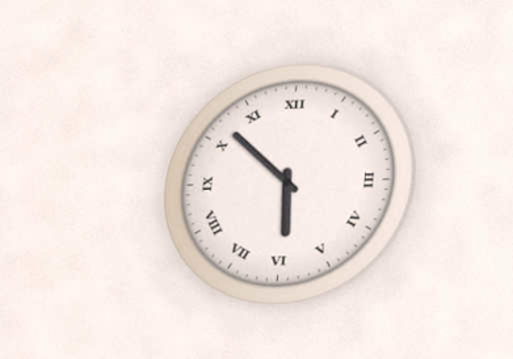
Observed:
{"hour": 5, "minute": 52}
